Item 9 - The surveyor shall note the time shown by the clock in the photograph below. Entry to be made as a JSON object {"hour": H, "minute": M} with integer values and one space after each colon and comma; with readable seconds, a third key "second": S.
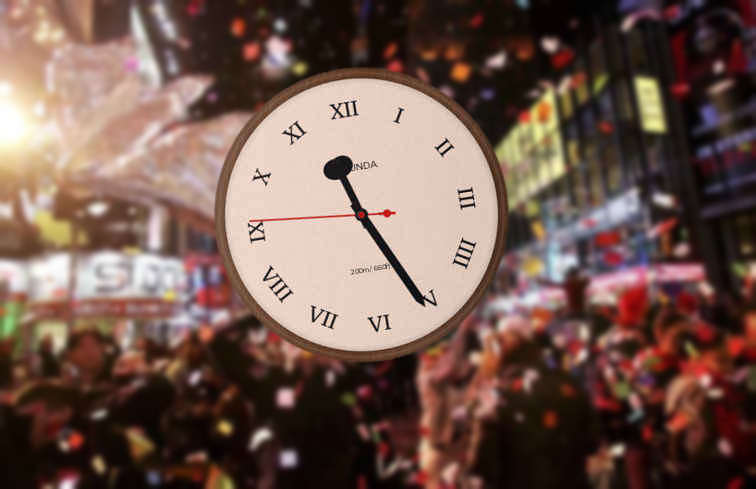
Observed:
{"hour": 11, "minute": 25, "second": 46}
